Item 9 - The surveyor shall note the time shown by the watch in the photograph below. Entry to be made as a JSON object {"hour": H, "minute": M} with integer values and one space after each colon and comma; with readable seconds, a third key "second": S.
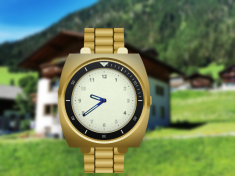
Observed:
{"hour": 9, "minute": 39}
